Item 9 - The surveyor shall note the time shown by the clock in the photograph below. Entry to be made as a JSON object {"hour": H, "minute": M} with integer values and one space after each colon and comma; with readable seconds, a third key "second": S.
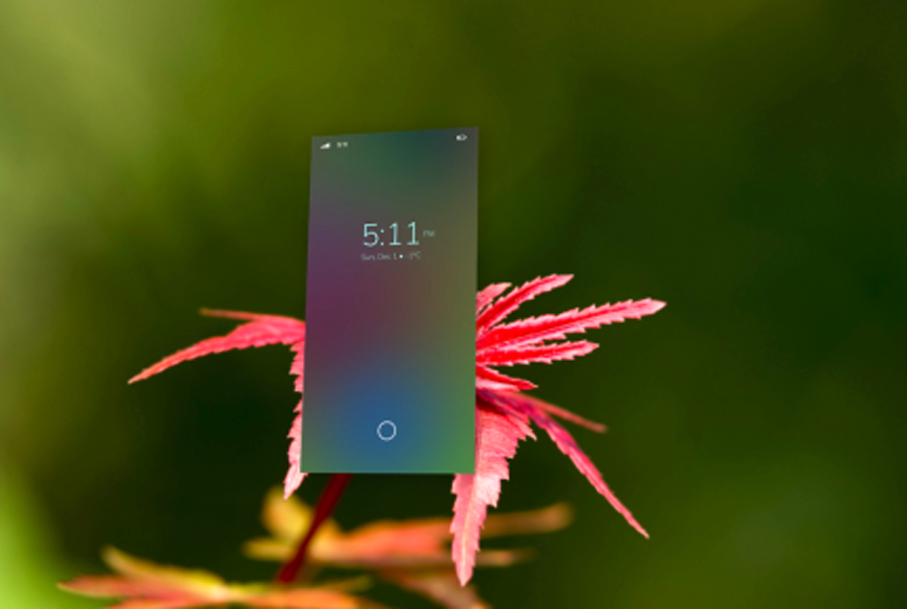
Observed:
{"hour": 5, "minute": 11}
